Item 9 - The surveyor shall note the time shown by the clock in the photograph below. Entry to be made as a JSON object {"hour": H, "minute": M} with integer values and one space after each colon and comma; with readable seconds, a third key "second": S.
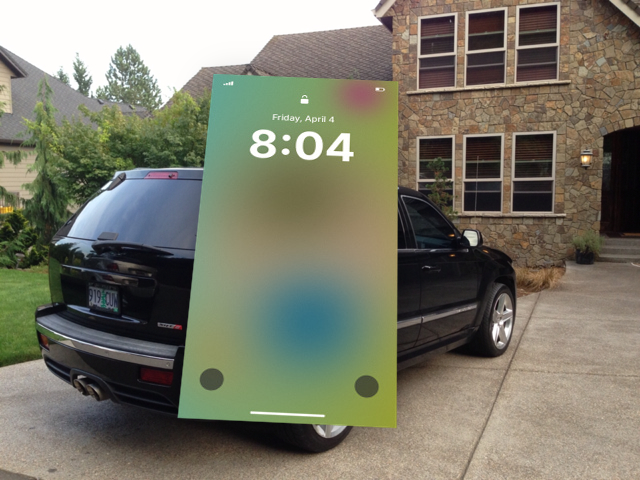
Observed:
{"hour": 8, "minute": 4}
